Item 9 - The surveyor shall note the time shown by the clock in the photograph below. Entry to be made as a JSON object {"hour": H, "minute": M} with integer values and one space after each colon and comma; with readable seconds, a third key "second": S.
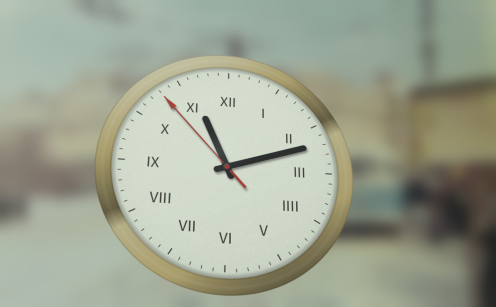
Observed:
{"hour": 11, "minute": 11, "second": 53}
